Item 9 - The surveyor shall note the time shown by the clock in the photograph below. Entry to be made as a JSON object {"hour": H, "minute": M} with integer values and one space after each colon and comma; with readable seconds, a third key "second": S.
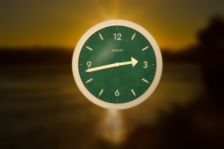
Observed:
{"hour": 2, "minute": 43}
